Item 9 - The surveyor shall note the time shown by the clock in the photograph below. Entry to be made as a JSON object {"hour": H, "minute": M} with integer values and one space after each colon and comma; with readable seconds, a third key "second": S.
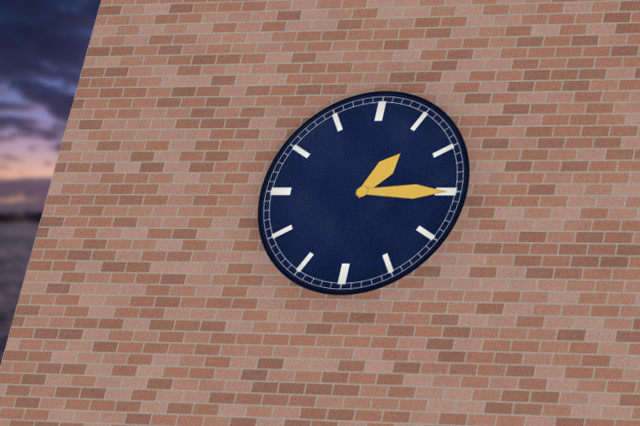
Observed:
{"hour": 1, "minute": 15}
